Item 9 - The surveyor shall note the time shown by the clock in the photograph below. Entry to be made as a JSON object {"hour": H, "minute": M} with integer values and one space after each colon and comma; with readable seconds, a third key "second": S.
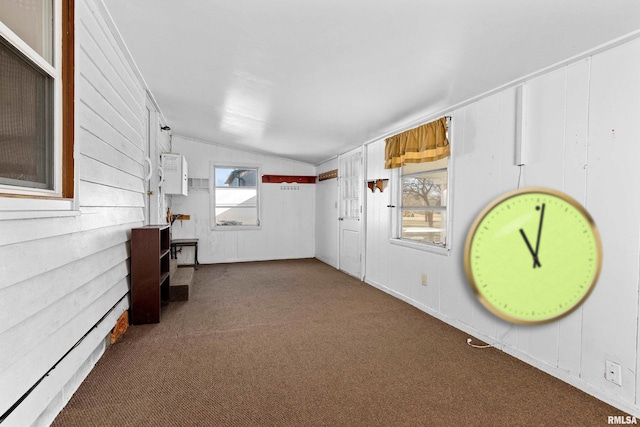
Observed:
{"hour": 11, "minute": 1}
